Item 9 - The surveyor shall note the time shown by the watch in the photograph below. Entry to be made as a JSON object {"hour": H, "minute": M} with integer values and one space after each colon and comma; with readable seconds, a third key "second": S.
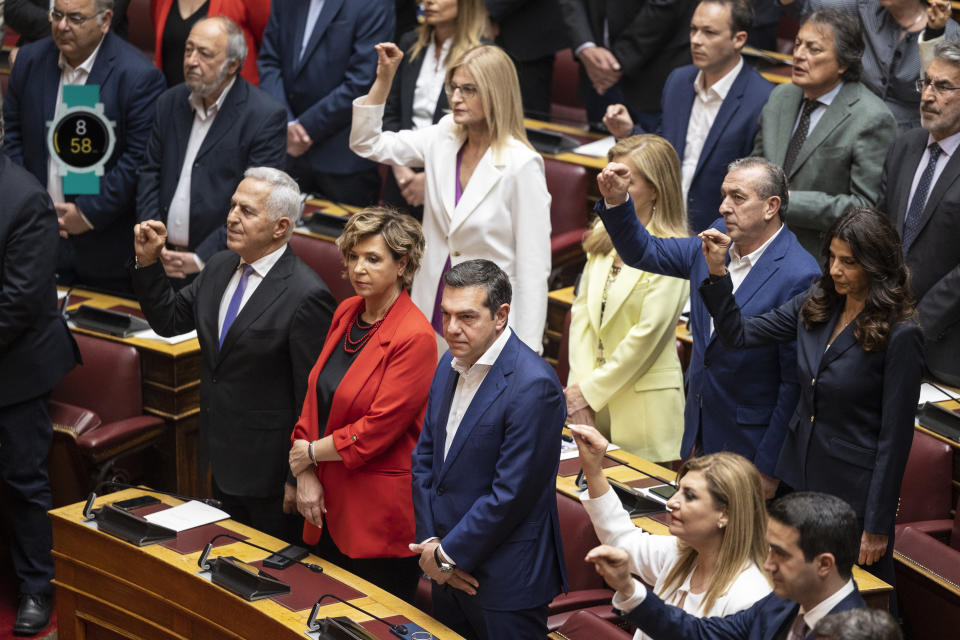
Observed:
{"hour": 8, "minute": 58}
